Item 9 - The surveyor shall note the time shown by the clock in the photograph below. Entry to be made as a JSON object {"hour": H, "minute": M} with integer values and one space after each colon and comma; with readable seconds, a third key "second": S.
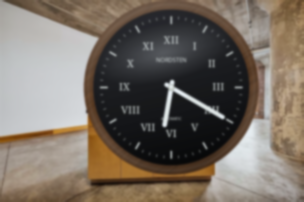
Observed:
{"hour": 6, "minute": 20}
